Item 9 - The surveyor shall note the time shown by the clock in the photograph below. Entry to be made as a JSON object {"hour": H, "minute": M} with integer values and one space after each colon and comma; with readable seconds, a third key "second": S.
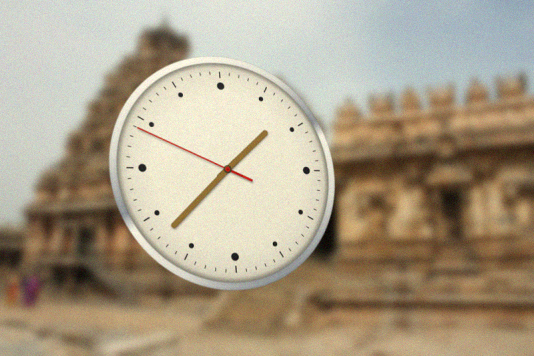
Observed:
{"hour": 1, "minute": 37, "second": 49}
